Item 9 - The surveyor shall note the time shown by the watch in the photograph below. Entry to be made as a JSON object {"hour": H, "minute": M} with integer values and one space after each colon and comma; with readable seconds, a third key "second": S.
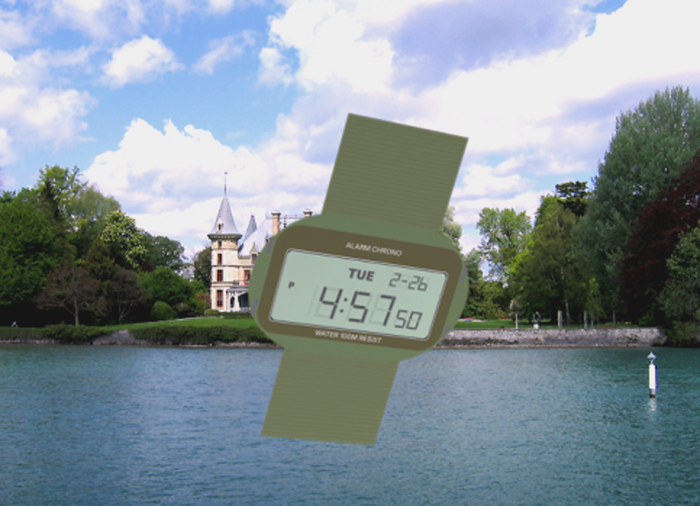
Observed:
{"hour": 4, "minute": 57, "second": 50}
